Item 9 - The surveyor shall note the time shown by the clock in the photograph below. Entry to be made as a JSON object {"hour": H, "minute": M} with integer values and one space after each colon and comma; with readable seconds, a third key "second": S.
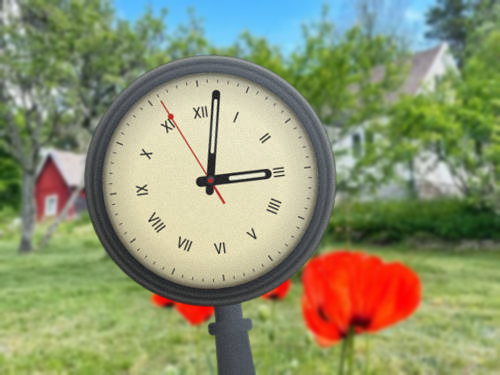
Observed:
{"hour": 3, "minute": 1, "second": 56}
